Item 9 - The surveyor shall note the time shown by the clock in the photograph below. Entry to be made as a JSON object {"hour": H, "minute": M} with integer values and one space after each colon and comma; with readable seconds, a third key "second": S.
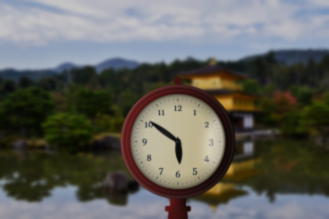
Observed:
{"hour": 5, "minute": 51}
